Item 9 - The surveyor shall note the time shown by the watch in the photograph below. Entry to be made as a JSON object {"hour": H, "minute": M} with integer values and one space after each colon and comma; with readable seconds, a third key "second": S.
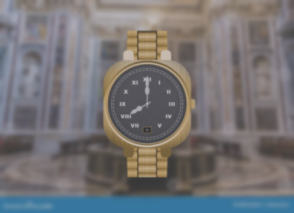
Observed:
{"hour": 8, "minute": 0}
